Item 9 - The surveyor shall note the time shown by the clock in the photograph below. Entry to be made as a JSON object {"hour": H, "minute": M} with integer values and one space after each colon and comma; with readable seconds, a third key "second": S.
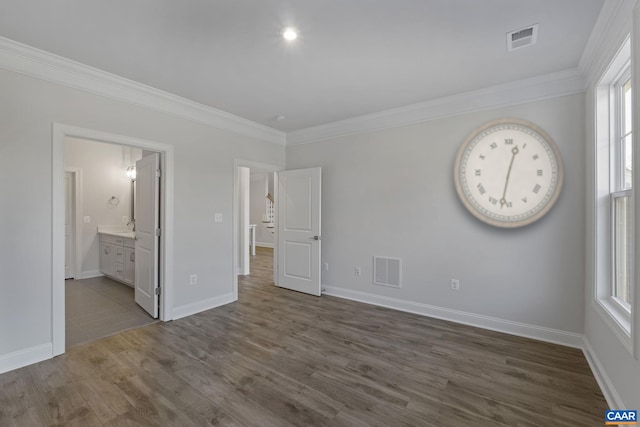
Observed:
{"hour": 12, "minute": 32}
